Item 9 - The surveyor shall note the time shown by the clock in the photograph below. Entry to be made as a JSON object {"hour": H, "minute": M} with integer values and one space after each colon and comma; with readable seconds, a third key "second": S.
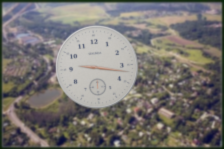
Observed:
{"hour": 9, "minute": 17}
